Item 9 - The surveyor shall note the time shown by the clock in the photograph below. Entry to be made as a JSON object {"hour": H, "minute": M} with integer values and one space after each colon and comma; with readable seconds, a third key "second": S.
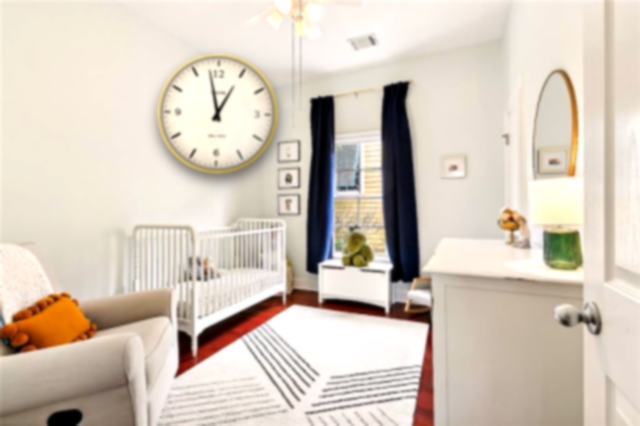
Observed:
{"hour": 12, "minute": 58}
